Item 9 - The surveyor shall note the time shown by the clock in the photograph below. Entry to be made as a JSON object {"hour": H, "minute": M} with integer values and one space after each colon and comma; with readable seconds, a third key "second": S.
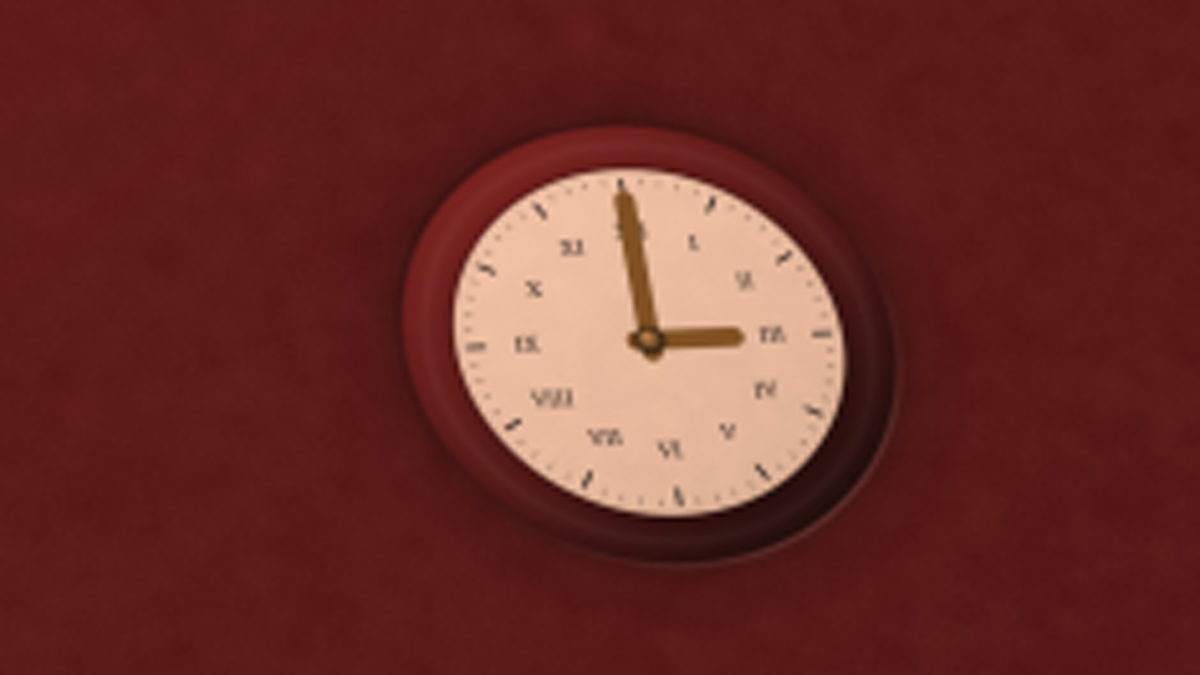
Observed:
{"hour": 3, "minute": 0}
